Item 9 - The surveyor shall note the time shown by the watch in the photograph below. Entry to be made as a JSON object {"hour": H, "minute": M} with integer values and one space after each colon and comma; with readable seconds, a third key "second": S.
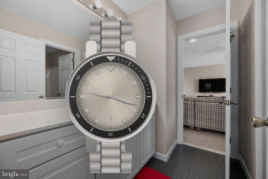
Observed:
{"hour": 9, "minute": 18}
